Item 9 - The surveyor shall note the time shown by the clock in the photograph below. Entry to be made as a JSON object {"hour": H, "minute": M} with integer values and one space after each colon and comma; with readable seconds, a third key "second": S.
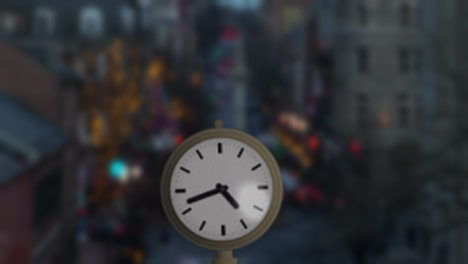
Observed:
{"hour": 4, "minute": 42}
